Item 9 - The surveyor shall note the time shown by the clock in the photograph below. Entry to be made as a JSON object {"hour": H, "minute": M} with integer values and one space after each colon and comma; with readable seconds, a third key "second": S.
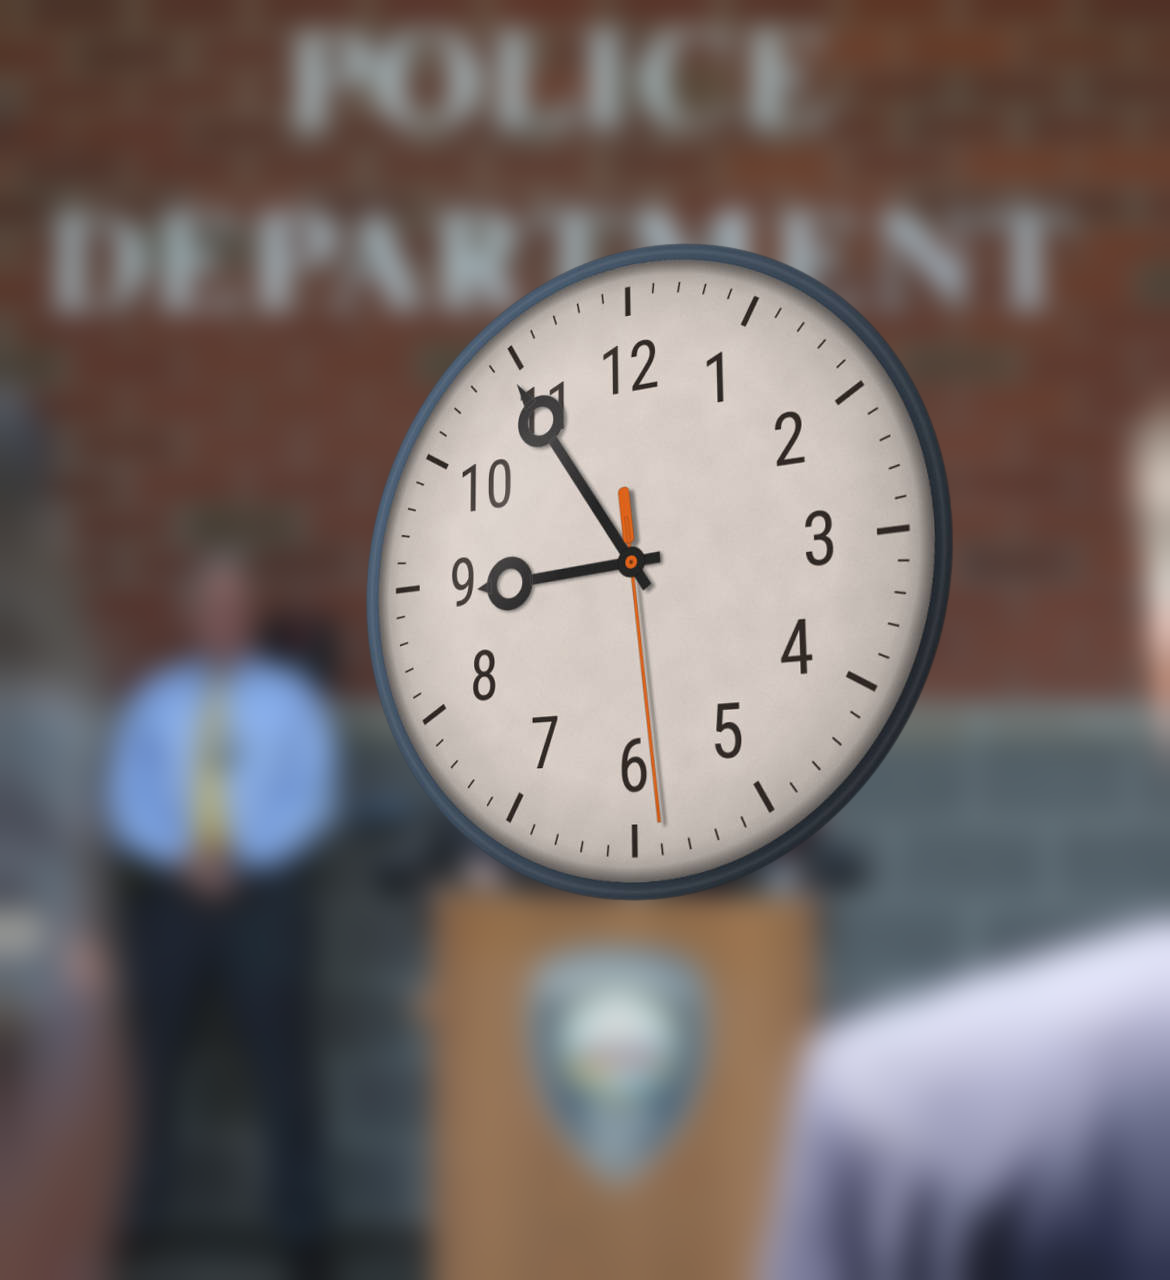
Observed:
{"hour": 8, "minute": 54, "second": 29}
